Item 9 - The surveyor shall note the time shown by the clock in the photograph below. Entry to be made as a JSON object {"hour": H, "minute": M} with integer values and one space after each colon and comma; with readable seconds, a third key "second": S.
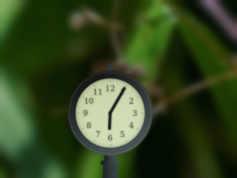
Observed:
{"hour": 6, "minute": 5}
